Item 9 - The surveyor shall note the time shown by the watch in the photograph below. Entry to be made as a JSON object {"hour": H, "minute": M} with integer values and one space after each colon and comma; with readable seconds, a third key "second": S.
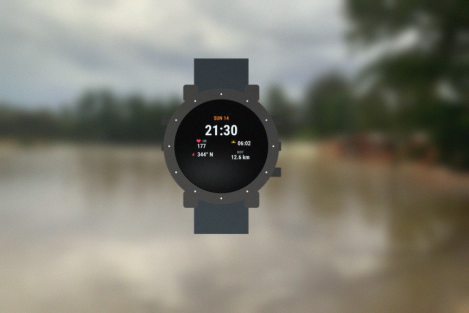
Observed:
{"hour": 21, "minute": 30}
